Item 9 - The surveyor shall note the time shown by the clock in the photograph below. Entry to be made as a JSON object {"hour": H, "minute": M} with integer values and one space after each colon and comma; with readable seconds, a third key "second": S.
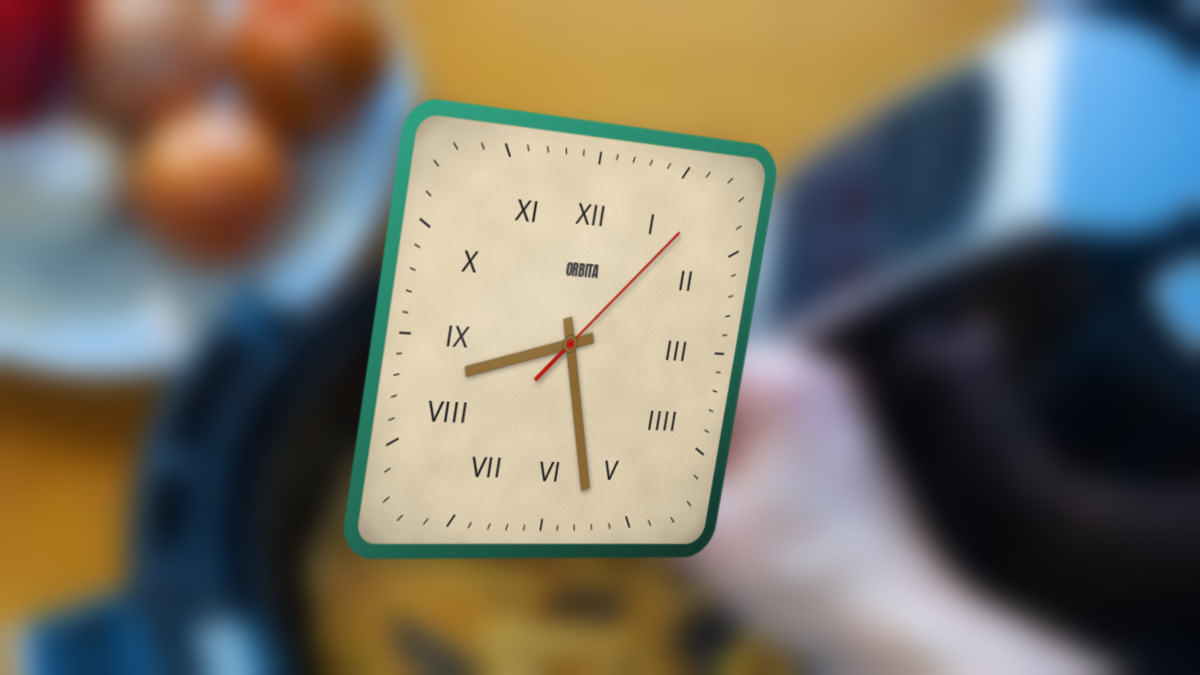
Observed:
{"hour": 8, "minute": 27, "second": 7}
